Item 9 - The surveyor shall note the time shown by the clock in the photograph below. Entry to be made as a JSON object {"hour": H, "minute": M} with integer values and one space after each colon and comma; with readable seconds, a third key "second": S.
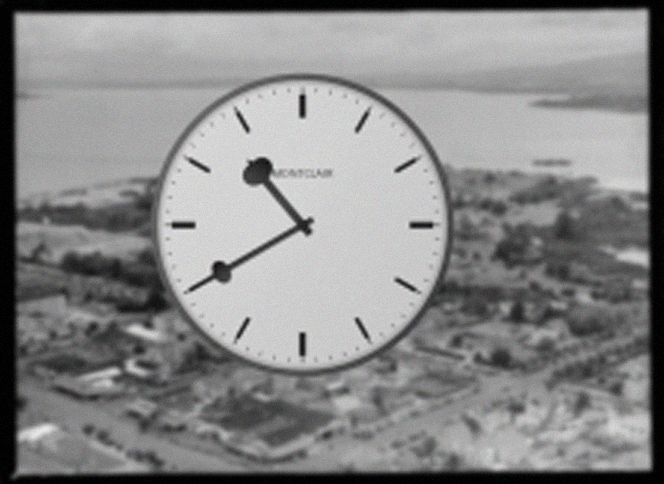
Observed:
{"hour": 10, "minute": 40}
